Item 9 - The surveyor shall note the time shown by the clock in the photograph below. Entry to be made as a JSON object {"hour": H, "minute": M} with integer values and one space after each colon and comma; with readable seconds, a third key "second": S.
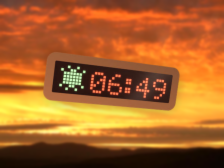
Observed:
{"hour": 6, "minute": 49}
